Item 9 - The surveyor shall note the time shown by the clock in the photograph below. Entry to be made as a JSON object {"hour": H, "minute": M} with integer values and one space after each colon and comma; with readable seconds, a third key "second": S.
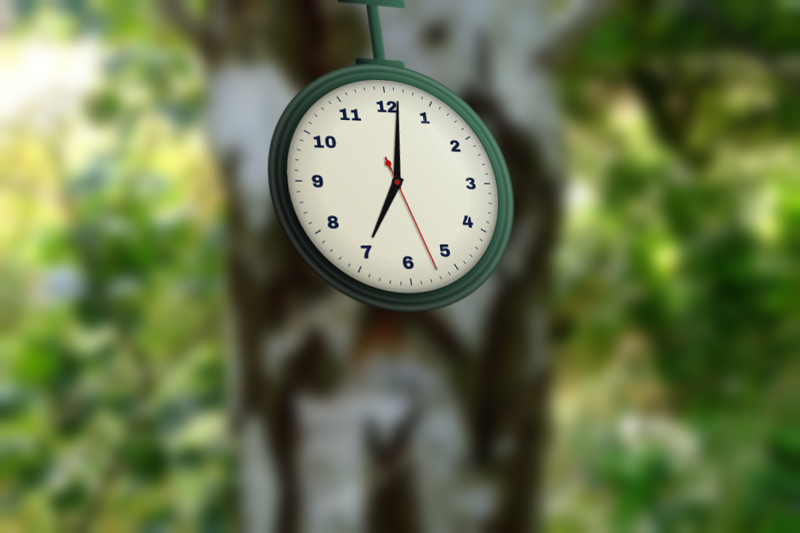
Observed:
{"hour": 7, "minute": 1, "second": 27}
